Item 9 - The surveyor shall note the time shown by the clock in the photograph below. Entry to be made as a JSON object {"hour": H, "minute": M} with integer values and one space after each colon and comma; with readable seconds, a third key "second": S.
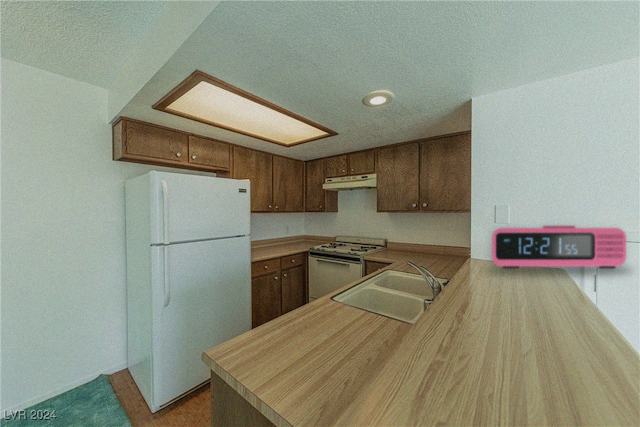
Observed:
{"hour": 12, "minute": 21}
